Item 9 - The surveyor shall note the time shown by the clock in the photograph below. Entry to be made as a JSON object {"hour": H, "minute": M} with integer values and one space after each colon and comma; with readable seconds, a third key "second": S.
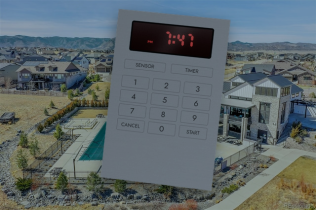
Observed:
{"hour": 7, "minute": 47}
